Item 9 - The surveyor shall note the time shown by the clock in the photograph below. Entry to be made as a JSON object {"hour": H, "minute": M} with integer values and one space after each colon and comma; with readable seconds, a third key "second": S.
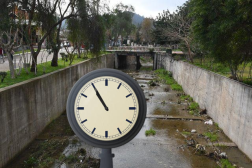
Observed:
{"hour": 10, "minute": 55}
